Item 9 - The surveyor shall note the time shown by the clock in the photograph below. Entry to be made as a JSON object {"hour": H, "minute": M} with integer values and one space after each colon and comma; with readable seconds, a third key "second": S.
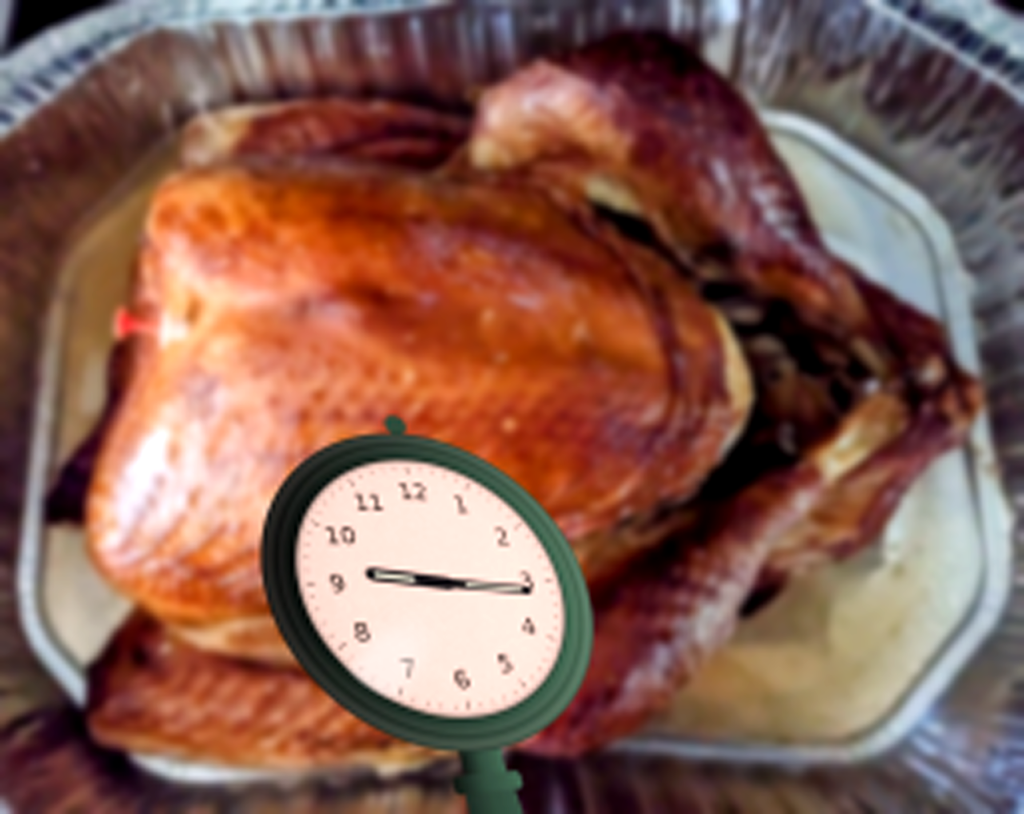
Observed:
{"hour": 9, "minute": 16}
